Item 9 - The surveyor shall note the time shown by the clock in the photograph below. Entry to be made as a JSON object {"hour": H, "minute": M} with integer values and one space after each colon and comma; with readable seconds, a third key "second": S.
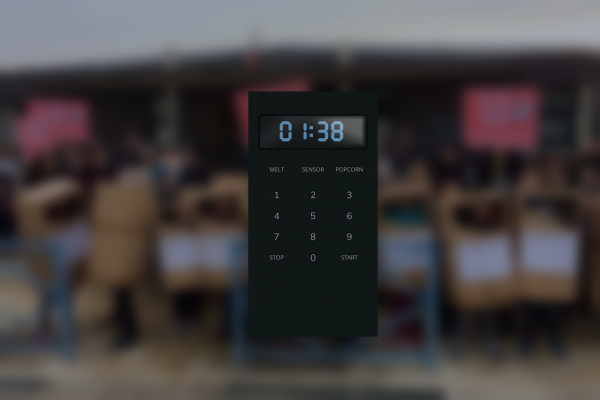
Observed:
{"hour": 1, "minute": 38}
